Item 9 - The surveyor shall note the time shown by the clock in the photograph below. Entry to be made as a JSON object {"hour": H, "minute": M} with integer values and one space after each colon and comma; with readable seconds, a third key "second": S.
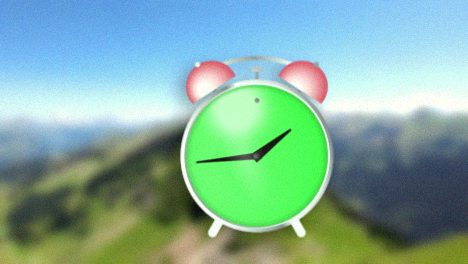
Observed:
{"hour": 1, "minute": 44}
